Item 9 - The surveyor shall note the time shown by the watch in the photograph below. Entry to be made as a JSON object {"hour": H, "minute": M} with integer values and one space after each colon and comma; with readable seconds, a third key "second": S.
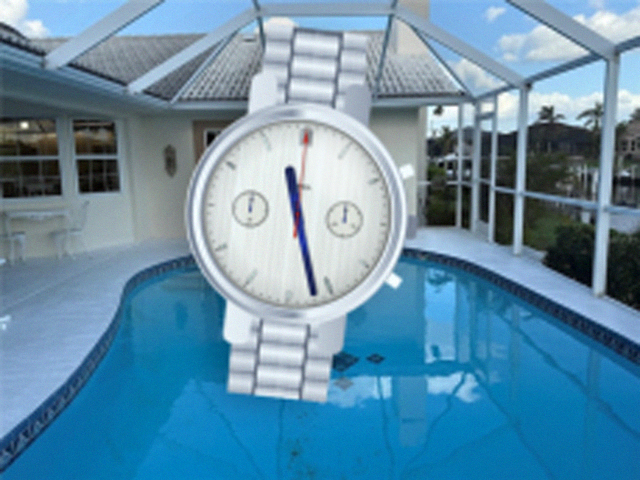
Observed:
{"hour": 11, "minute": 27}
